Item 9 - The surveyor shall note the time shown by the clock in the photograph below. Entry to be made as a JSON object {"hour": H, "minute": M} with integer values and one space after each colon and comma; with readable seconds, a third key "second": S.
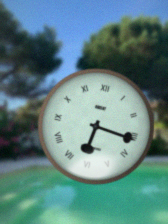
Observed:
{"hour": 6, "minute": 16}
